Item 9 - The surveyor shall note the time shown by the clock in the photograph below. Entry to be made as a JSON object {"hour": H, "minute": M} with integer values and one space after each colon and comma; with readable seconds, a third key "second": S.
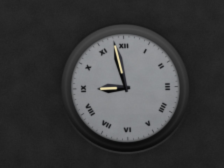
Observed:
{"hour": 8, "minute": 58}
